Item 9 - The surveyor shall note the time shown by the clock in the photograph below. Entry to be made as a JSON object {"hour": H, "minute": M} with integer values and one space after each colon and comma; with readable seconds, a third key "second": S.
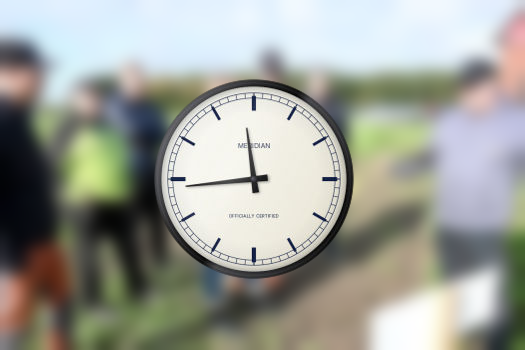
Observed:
{"hour": 11, "minute": 44}
